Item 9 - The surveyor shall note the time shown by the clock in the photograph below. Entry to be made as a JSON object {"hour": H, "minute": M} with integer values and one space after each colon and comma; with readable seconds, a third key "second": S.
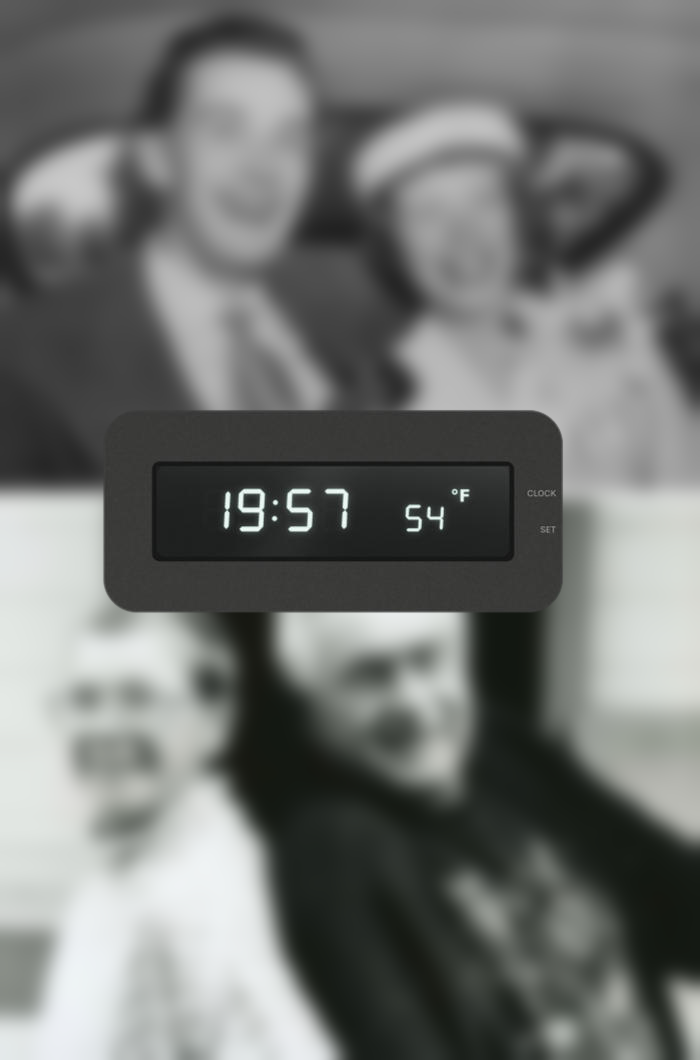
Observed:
{"hour": 19, "minute": 57}
